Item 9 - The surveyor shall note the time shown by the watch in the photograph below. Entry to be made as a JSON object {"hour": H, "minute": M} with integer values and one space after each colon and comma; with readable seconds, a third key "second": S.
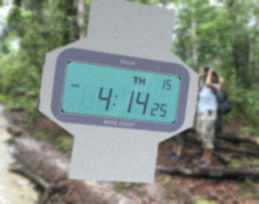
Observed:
{"hour": 4, "minute": 14, "second": 25}
